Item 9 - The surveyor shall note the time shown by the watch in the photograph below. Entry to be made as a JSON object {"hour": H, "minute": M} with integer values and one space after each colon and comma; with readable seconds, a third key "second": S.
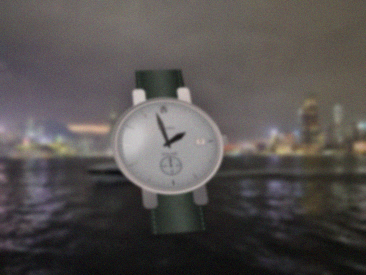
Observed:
{"hour": 1, "minute": 58}
